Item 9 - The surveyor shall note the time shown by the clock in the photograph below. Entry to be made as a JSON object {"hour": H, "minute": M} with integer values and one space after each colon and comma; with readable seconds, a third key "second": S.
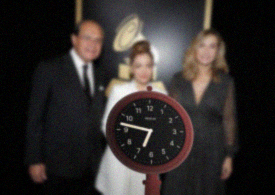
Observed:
{"hour": 6, "minute": 47}
